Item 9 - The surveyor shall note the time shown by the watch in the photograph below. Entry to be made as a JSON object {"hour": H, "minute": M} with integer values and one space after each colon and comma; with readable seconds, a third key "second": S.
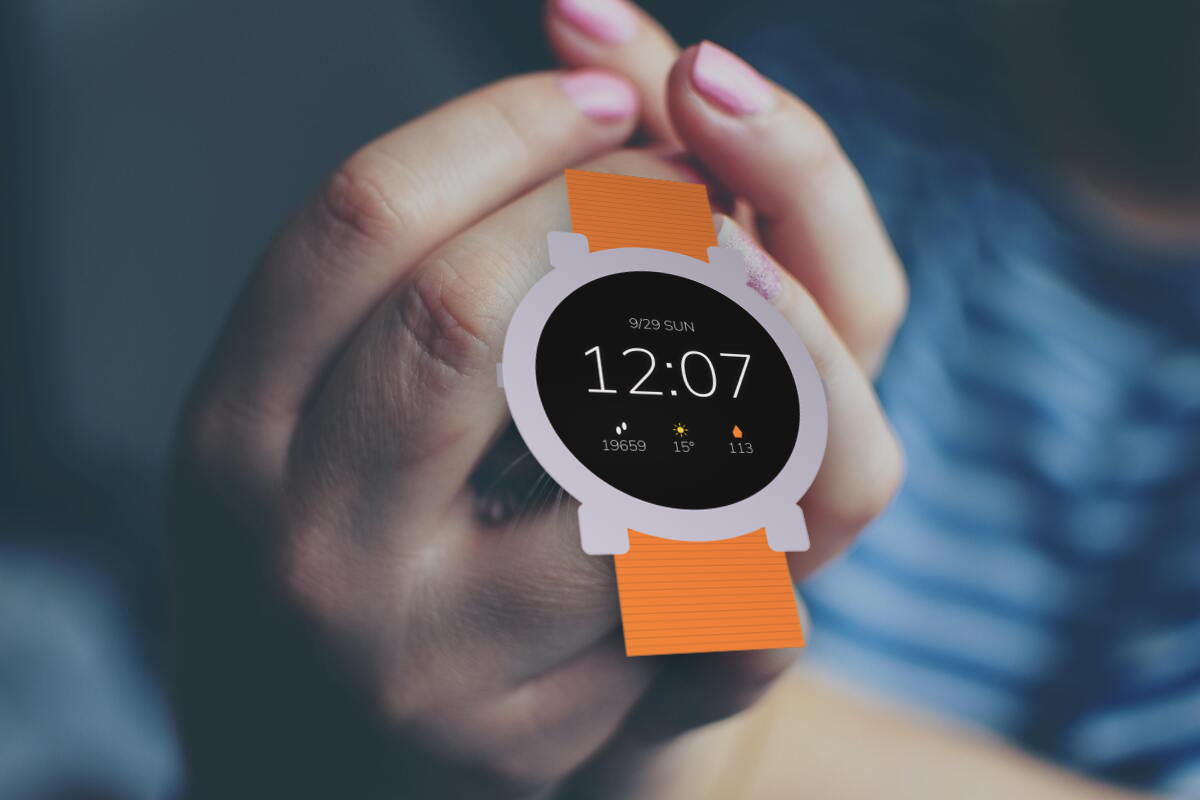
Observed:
{"hour": 12, "minute": 7}
